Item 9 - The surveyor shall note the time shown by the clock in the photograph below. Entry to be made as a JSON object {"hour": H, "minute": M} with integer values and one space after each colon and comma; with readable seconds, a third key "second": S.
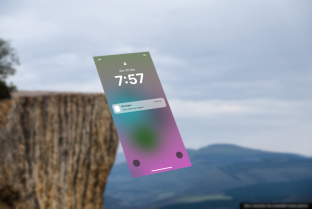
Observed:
{"hour": 7, "minute": 57}
